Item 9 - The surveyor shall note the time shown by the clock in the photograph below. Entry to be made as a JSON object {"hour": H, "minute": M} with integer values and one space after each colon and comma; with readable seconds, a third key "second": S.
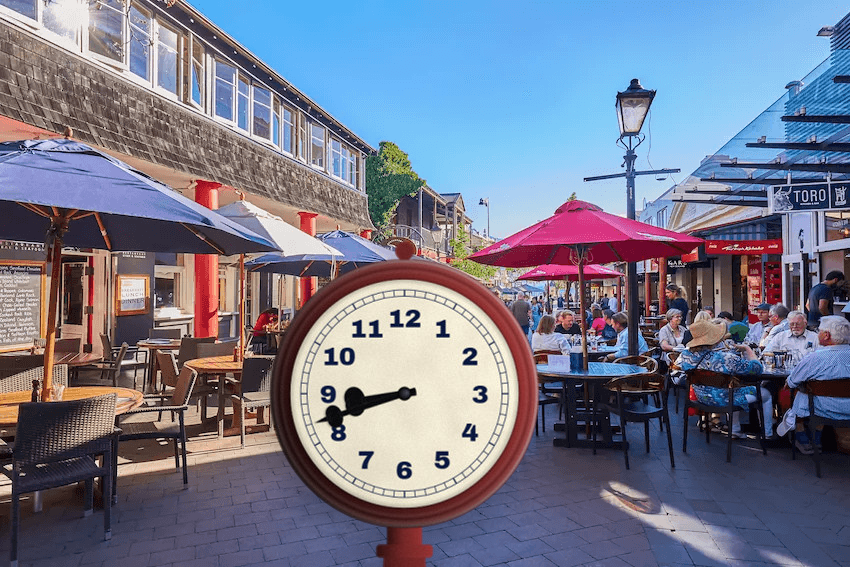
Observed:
{"hour": 8, "minute": 42}
